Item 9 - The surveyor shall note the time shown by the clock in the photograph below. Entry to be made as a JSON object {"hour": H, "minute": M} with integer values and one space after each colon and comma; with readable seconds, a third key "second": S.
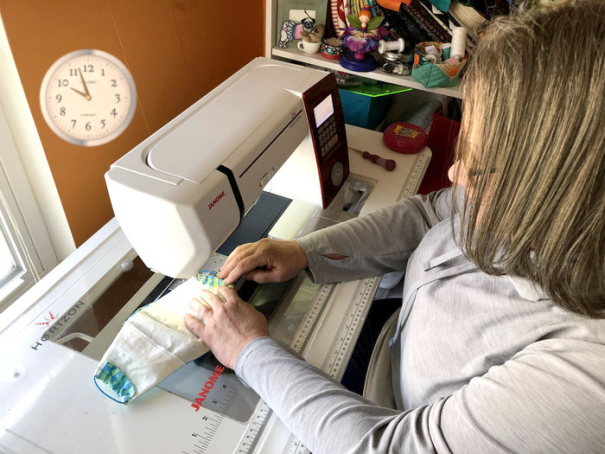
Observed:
{"hour": 9, "minute": 57}
